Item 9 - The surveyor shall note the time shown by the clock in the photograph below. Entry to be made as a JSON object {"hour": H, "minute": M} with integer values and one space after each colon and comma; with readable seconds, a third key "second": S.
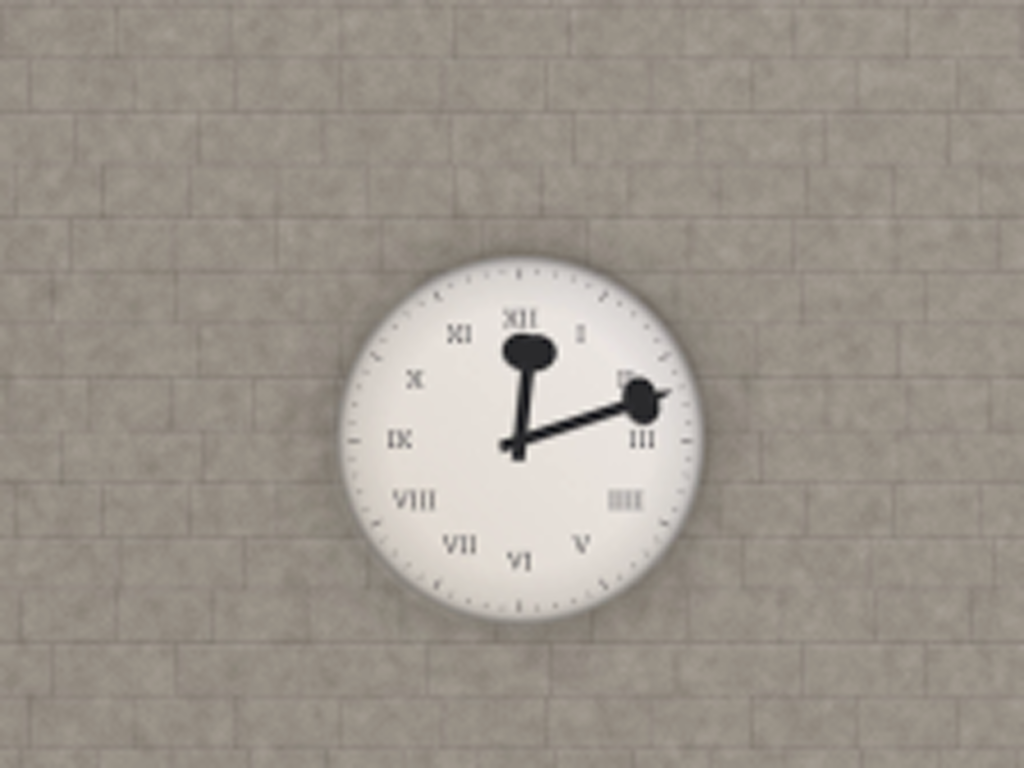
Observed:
{"hour": 12, "minute": 12}
